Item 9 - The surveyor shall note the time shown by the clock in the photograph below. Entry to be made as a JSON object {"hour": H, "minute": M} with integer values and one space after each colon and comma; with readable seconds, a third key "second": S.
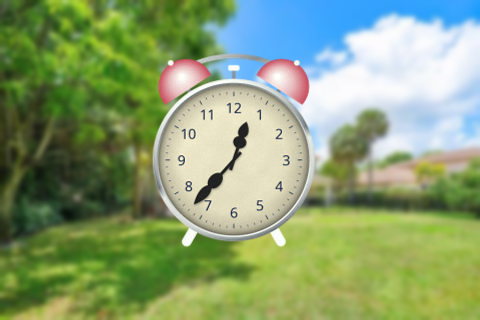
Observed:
{"hour": 12, "minute": 37}
